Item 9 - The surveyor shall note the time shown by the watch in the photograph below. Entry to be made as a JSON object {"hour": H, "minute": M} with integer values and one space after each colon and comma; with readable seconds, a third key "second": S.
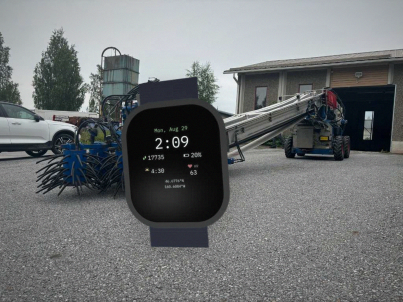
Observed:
{"hour": 2, "minute": 9}
